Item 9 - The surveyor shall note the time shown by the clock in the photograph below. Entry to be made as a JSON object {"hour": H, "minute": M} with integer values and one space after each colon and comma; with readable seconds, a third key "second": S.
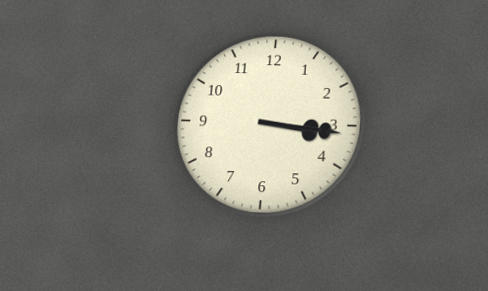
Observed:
{"hour": 3, "minute": 16}
